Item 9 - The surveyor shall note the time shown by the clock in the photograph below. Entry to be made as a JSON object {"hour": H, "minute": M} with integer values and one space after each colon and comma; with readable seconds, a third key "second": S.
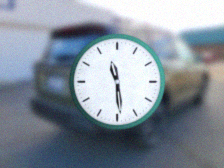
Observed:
{"hour": 11, "minute": 29}
